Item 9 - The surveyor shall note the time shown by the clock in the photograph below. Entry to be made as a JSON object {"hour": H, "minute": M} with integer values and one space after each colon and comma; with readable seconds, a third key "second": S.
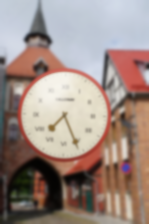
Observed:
{"hour": 7, "minute": 26}
